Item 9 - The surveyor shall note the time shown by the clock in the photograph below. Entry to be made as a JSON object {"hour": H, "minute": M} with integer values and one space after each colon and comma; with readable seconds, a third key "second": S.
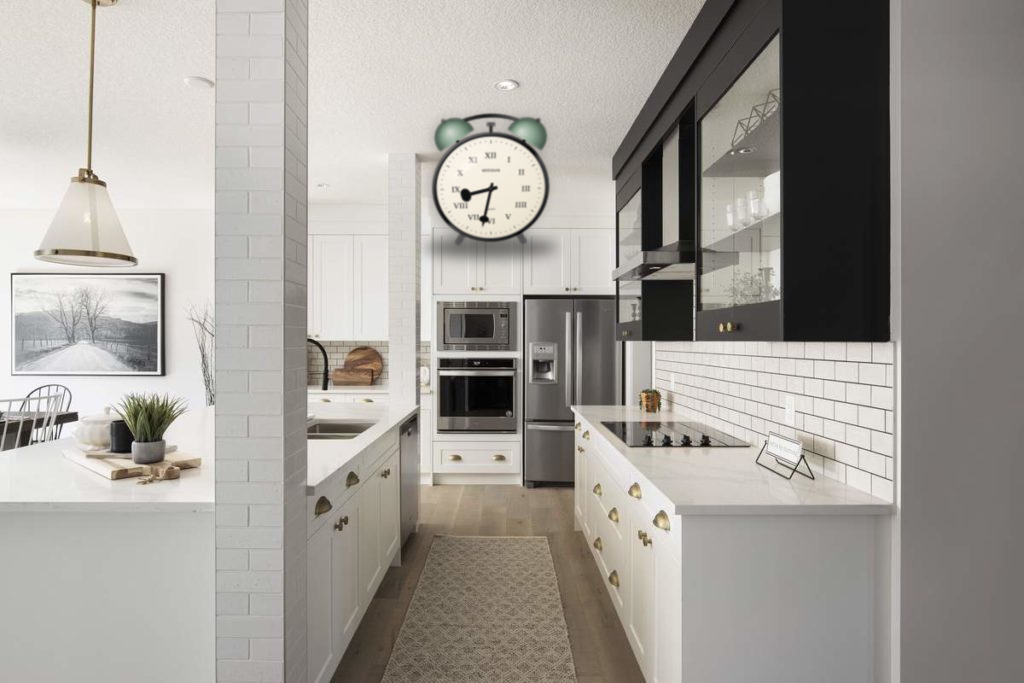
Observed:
{"hour": 8, "minute": 32}
